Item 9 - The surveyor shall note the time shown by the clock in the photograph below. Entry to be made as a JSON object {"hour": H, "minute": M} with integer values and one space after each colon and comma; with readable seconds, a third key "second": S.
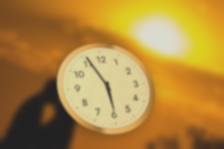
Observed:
{"hour": 5, "minute": 56}
